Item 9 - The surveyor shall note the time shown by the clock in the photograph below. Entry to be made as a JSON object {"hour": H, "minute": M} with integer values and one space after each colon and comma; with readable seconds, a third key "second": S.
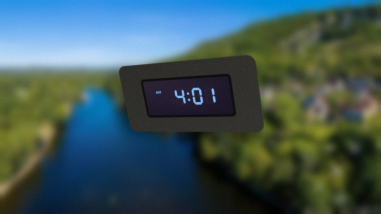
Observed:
{"hour": 4, "minute": 1}
